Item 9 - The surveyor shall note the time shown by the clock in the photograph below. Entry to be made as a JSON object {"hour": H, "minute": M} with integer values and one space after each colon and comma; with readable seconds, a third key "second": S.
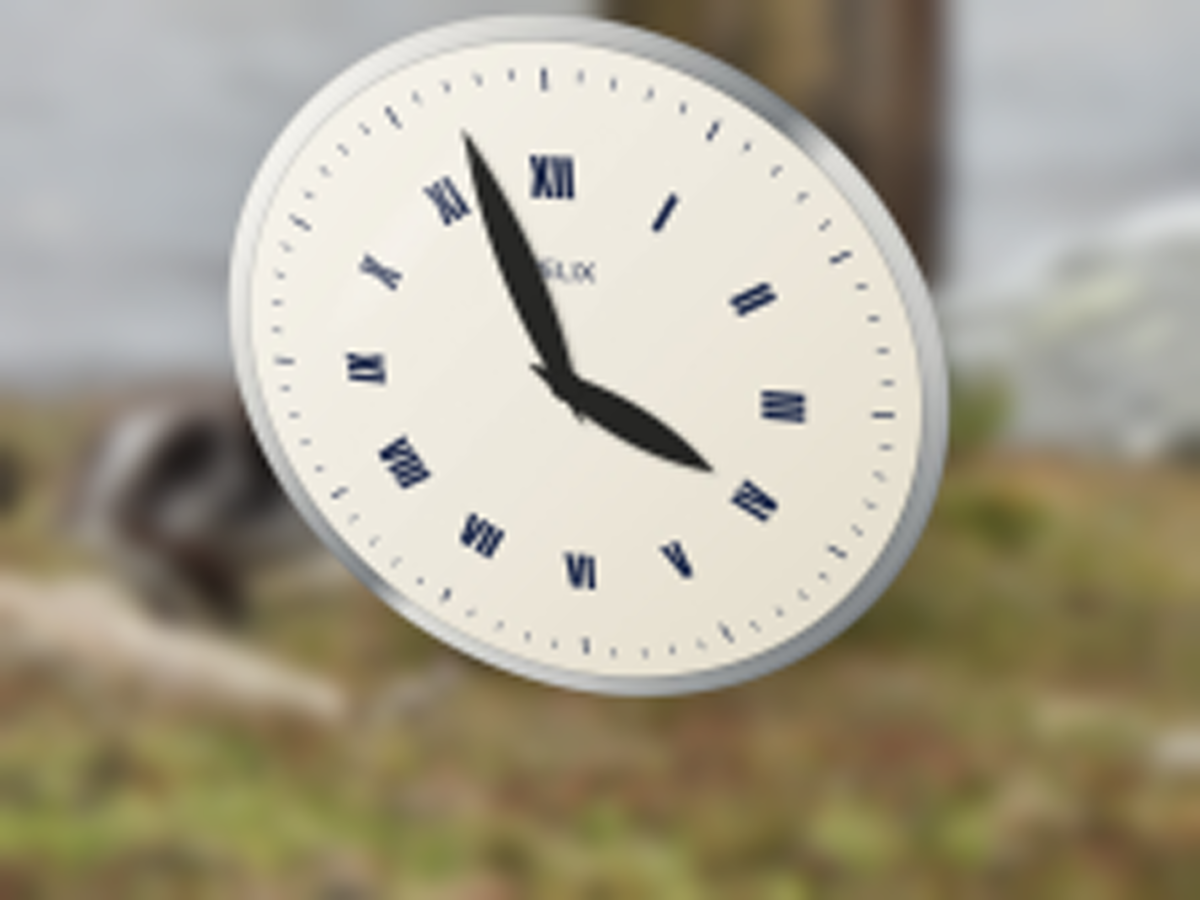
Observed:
{"hour": 3, "minute": 57}
